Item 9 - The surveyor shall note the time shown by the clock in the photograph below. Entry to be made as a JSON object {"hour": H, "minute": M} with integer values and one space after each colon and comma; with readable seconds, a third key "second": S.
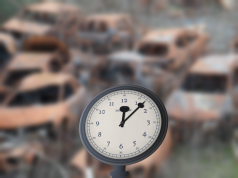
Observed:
{"hour": 12, "minute": 7}
